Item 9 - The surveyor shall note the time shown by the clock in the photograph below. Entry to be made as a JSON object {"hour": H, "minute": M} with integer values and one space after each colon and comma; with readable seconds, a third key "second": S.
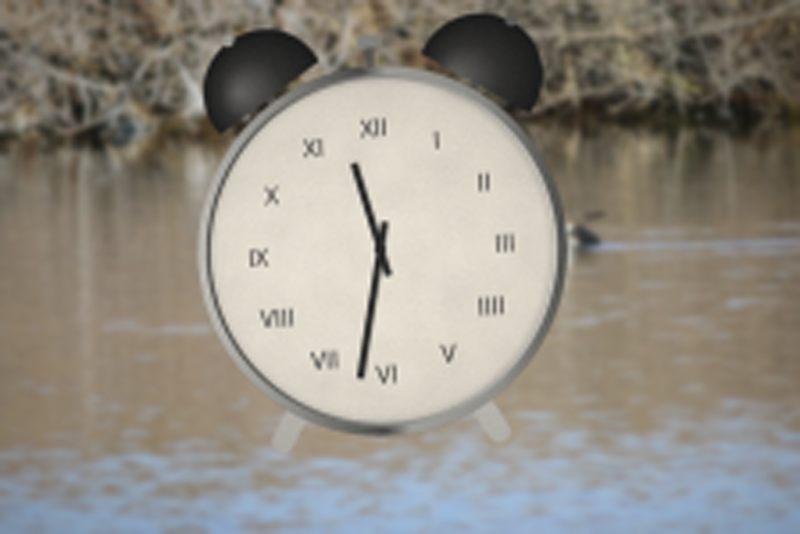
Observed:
{"hour": 11, "minute": 32}
